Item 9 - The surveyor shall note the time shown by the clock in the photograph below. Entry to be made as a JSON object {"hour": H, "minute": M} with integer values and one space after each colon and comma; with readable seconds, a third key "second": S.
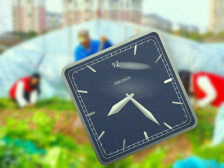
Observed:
{"hour": 8, "minute": 26}
